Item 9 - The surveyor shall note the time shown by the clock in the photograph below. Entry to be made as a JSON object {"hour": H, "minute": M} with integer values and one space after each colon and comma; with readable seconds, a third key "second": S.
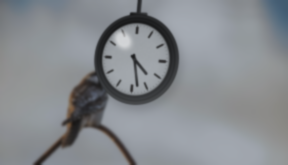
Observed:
{"hour": 4, "minute": 28}
